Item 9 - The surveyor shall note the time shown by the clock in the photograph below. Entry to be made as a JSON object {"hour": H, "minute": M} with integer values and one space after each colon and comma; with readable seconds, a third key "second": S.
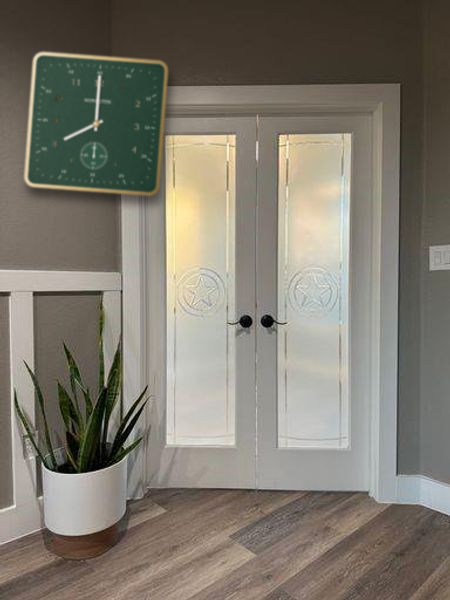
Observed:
{"hour": 8, "minute": 0}
